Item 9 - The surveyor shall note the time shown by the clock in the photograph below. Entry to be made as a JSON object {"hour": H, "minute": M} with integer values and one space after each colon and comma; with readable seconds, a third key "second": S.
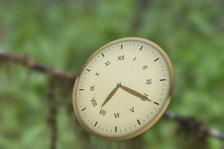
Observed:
{"hour": 7, "minute": 20}
